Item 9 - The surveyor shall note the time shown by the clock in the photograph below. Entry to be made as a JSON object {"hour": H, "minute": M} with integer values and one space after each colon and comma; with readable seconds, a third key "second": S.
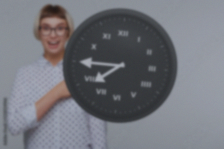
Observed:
{"hour": 7, "minute": 45}
